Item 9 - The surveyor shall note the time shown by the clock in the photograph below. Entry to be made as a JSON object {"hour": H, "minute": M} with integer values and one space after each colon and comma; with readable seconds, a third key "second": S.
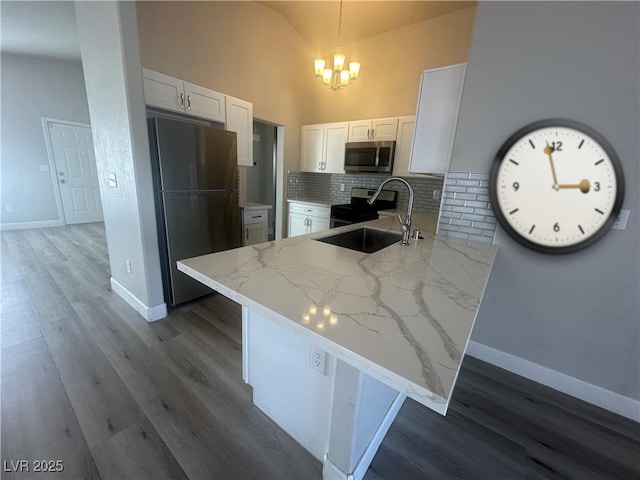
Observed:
{"hour": 2, "minute": 58}
